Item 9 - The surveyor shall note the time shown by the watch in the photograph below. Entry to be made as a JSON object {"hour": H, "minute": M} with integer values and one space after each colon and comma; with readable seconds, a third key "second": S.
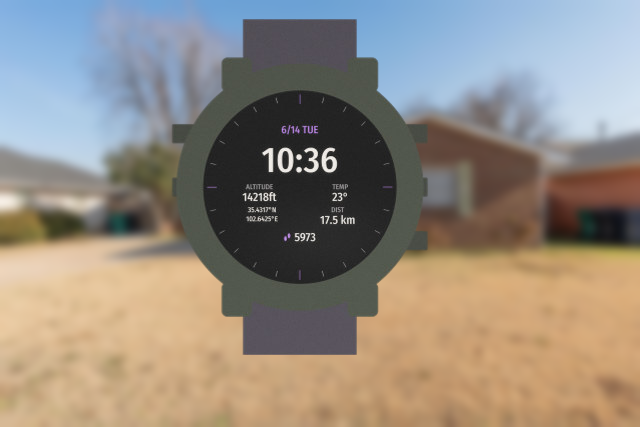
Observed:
{"hour": 10, "minute": 36}
